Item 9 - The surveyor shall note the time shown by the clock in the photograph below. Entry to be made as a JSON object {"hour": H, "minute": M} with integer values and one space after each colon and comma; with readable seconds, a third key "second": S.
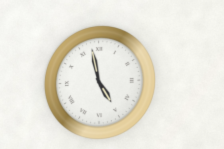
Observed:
{"hour": 4, "minute": 58}
